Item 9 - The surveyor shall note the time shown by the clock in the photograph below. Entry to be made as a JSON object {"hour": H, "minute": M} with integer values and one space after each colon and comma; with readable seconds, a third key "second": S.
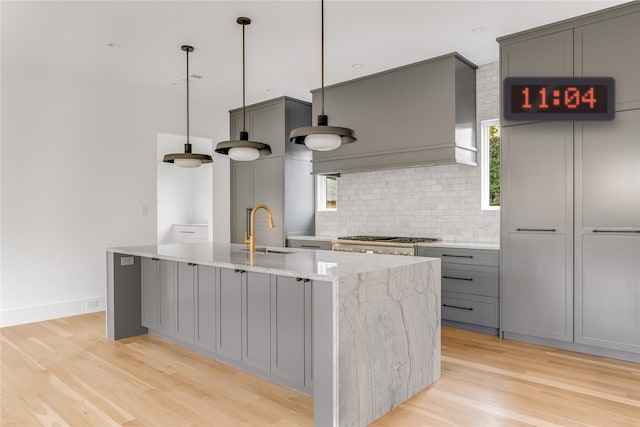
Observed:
{"hour": 11, "minute": 4}
